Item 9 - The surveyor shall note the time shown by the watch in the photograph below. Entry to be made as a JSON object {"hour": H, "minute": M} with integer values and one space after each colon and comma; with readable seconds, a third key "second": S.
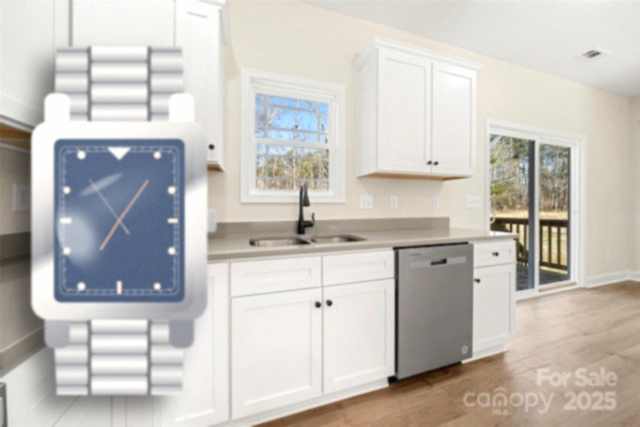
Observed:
{"hour": 7, "minute": 5, "second": 54}
